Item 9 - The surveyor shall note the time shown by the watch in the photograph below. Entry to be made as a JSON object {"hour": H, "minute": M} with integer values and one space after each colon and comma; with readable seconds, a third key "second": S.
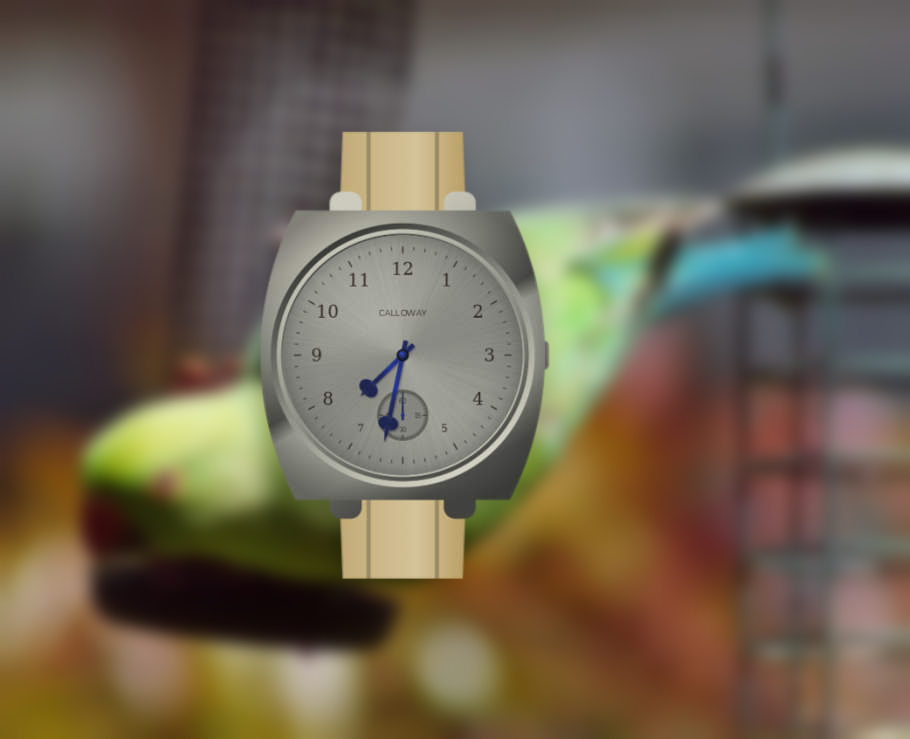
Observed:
{"hour": 7, "minute": 32}
